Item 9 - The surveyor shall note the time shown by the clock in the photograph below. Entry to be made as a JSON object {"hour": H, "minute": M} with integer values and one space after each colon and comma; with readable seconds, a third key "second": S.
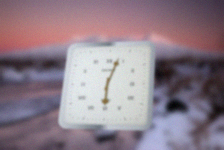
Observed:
{"hour": 6, "minute": 3}
